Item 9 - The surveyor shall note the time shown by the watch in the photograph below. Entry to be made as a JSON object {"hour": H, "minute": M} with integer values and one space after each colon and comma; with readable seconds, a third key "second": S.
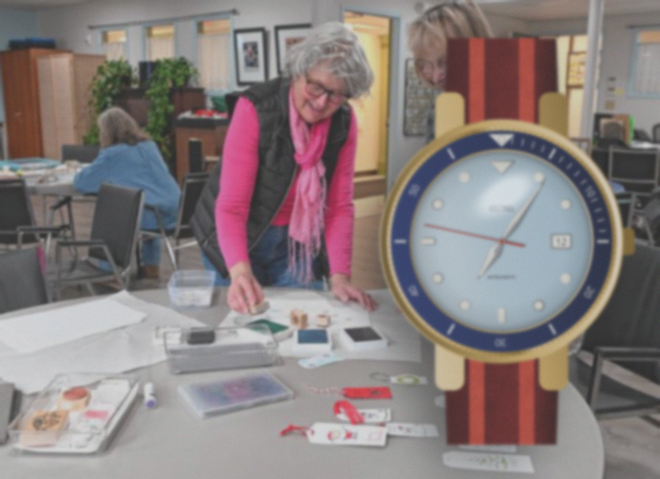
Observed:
{"hour": 7, "minute": 5, "second": 47}
